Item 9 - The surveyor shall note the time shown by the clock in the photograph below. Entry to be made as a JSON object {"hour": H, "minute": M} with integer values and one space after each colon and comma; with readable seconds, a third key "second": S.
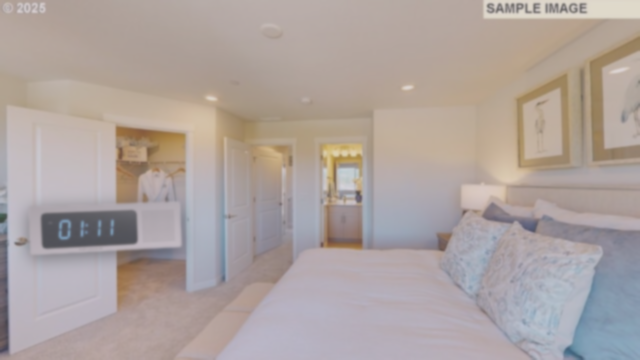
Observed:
{"hour": 1, "minute": 11}
